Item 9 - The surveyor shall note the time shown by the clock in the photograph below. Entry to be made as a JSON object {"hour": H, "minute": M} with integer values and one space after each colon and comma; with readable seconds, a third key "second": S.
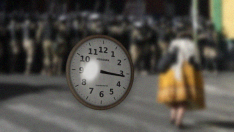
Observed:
{"hour": 3, "minute": 16}
